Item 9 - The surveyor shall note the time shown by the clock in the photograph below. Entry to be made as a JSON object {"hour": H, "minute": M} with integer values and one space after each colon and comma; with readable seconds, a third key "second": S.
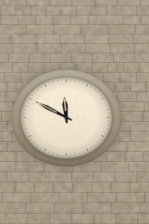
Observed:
{"hour": 11, "minute": 50}
